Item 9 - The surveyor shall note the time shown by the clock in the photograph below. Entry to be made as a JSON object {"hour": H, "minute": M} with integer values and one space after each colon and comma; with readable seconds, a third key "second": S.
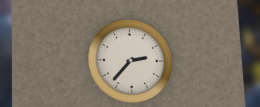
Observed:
{"hour": 2, "minute": 37}
